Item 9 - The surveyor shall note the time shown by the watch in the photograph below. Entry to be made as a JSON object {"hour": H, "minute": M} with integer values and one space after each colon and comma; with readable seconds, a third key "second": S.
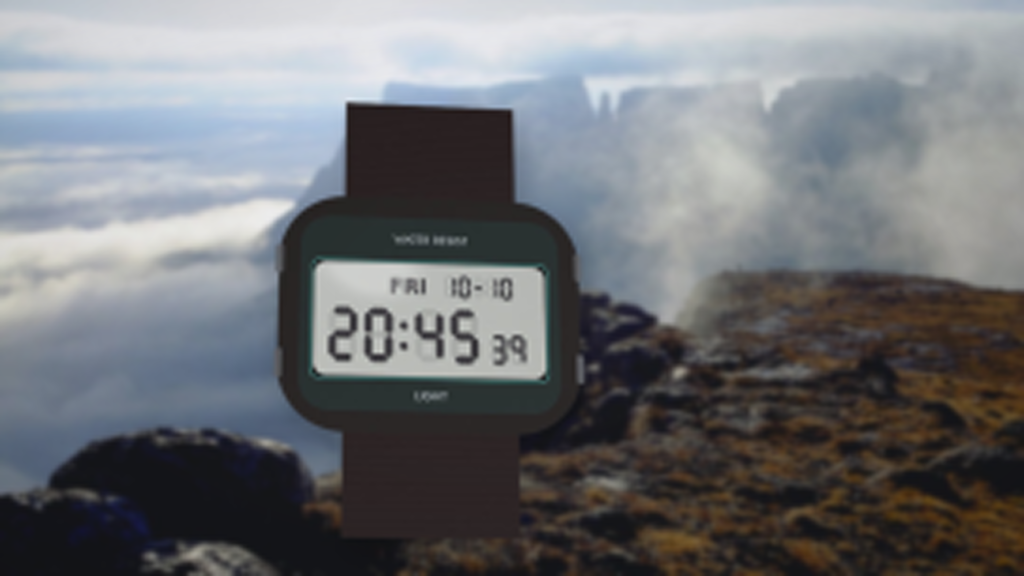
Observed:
{"hour": 20, "minute": 45, "second": 39}
